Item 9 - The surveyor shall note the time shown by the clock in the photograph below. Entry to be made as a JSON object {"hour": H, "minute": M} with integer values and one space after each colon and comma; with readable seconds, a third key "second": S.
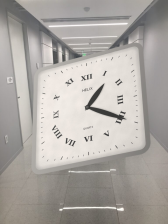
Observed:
{"hour": 1, "minute": 20}
